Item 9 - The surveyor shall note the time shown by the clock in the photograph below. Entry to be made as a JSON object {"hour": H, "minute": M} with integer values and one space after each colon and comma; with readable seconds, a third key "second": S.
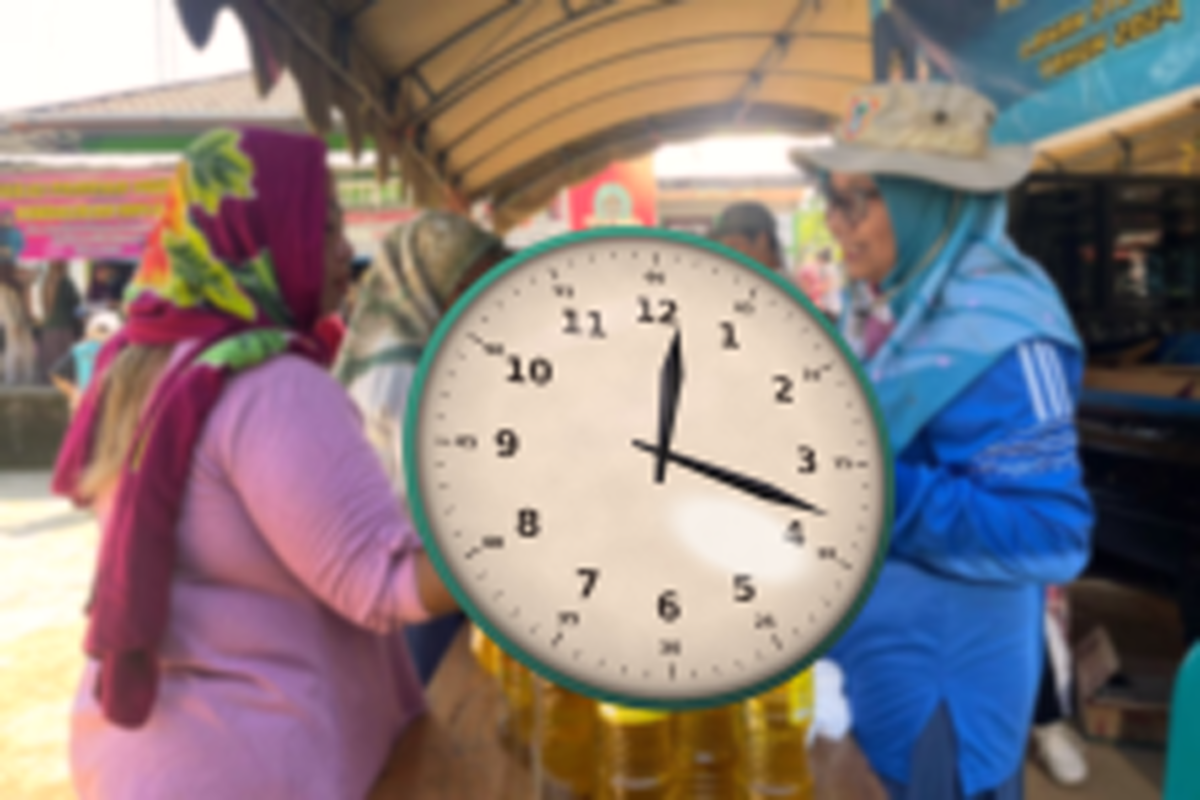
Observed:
{"hour": 12, "minute": 18}
